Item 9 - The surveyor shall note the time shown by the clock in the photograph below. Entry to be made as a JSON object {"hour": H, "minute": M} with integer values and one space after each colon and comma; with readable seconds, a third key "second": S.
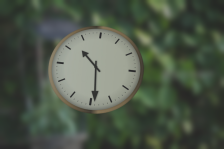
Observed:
{"hour": 10, "minute": 29}
